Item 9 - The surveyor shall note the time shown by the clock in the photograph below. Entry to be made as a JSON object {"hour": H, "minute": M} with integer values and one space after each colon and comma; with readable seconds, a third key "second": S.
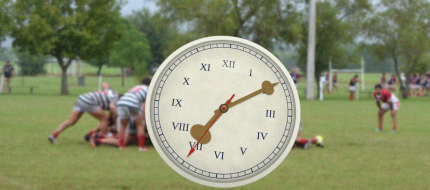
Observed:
{"hour": 7, "minute": 9, "second": 35}
